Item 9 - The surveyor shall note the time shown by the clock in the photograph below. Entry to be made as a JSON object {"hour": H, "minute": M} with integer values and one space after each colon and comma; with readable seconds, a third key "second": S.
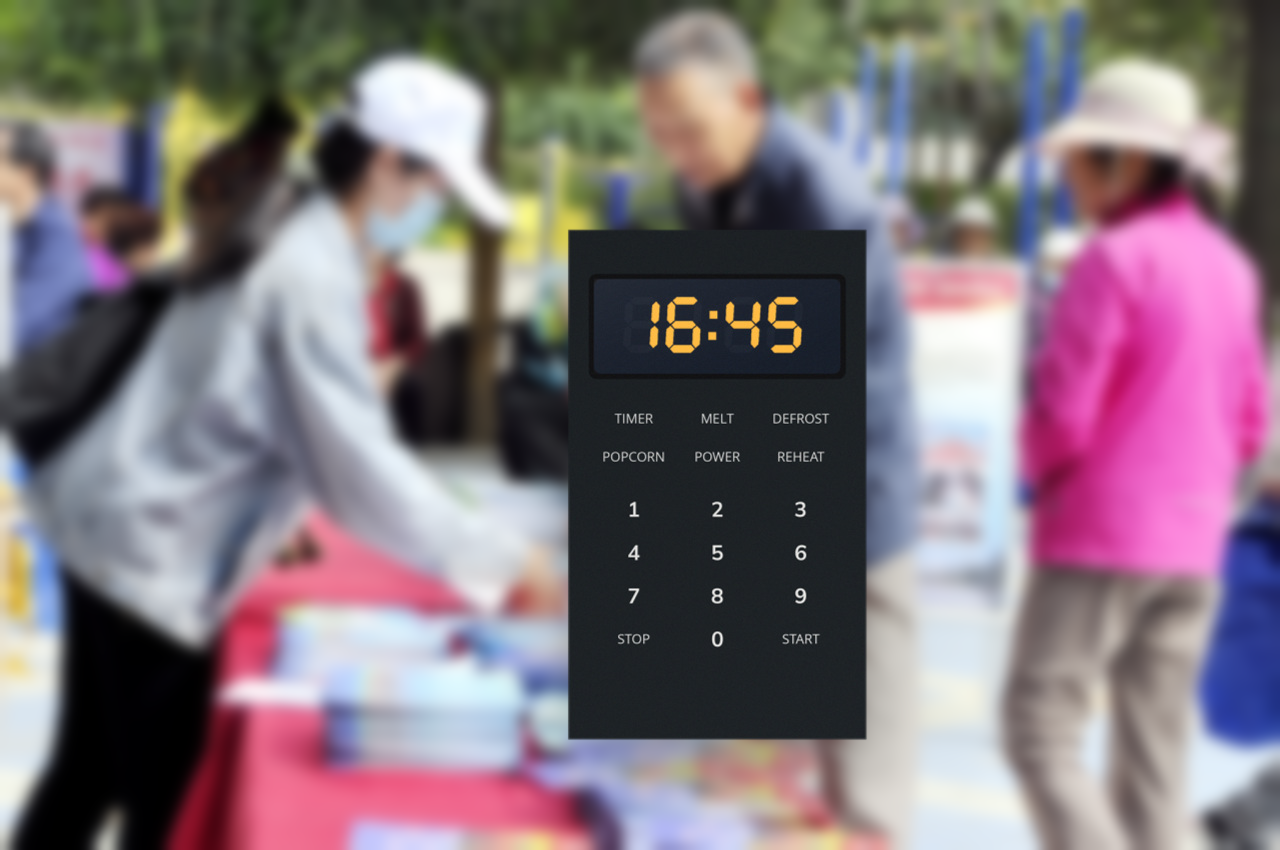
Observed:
{"hour": 16, "minute": 45}
